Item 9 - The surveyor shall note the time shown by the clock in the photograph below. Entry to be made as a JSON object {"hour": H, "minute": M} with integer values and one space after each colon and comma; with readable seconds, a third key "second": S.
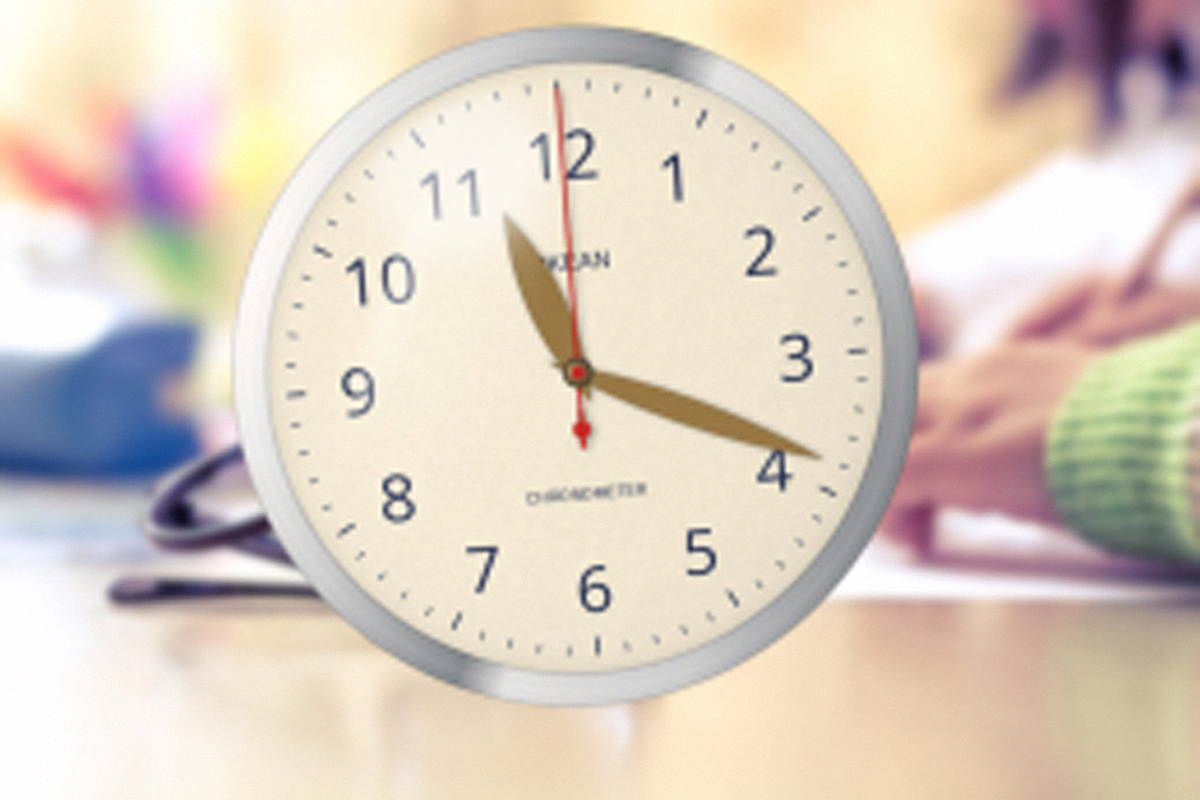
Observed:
{"hour": 11, "minute": 19, "second": 0}
